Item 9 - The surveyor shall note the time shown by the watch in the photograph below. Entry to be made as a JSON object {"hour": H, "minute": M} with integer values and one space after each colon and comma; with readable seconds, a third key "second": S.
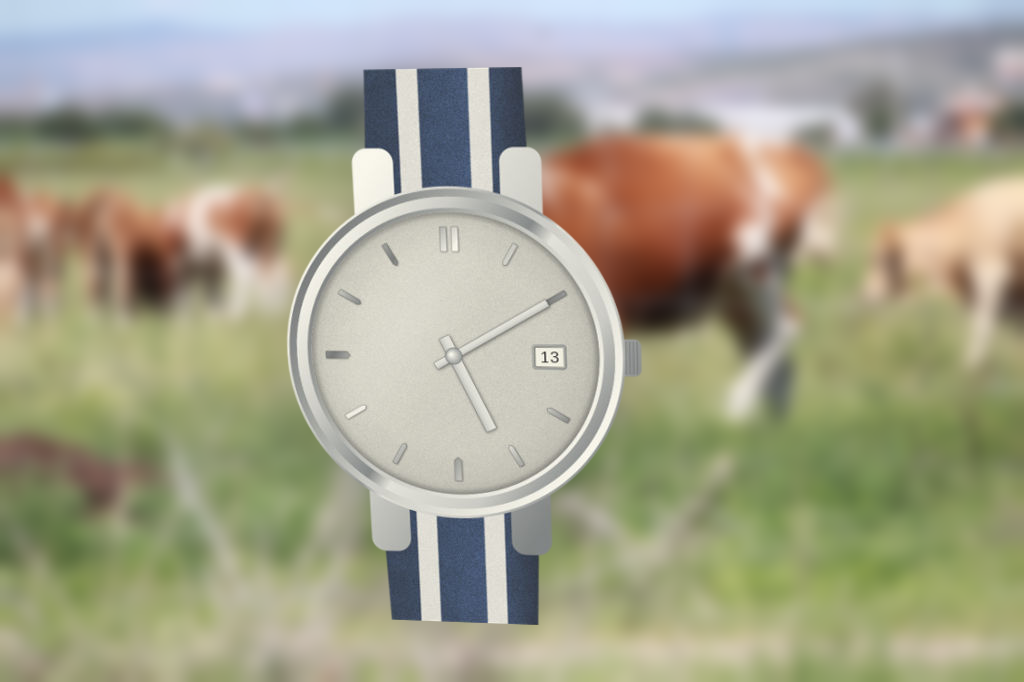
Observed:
{"hour": 5, "minute": 10}
